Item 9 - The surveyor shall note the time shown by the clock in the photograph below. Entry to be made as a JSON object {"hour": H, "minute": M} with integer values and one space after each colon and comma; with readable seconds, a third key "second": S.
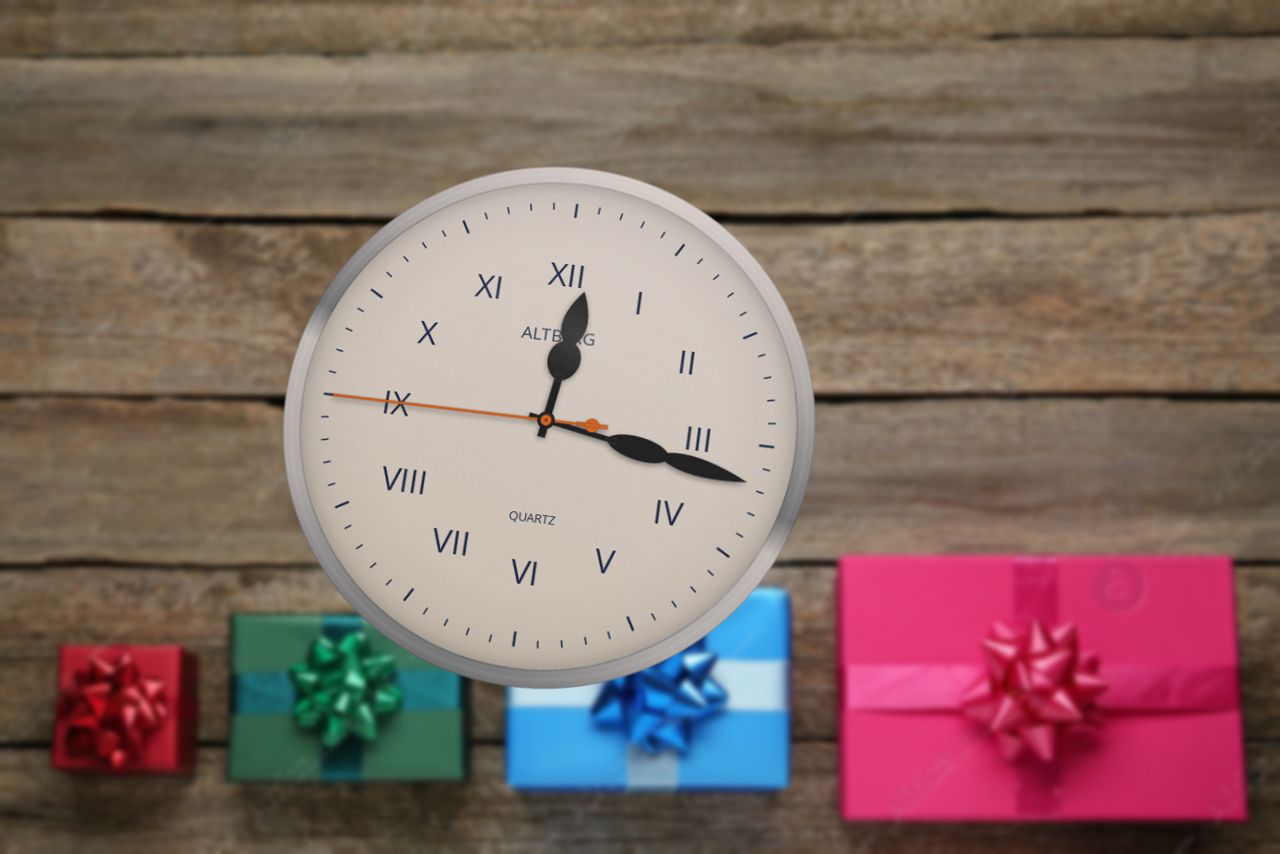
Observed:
{"hour": 12, "minute": 16, "second": 45}
